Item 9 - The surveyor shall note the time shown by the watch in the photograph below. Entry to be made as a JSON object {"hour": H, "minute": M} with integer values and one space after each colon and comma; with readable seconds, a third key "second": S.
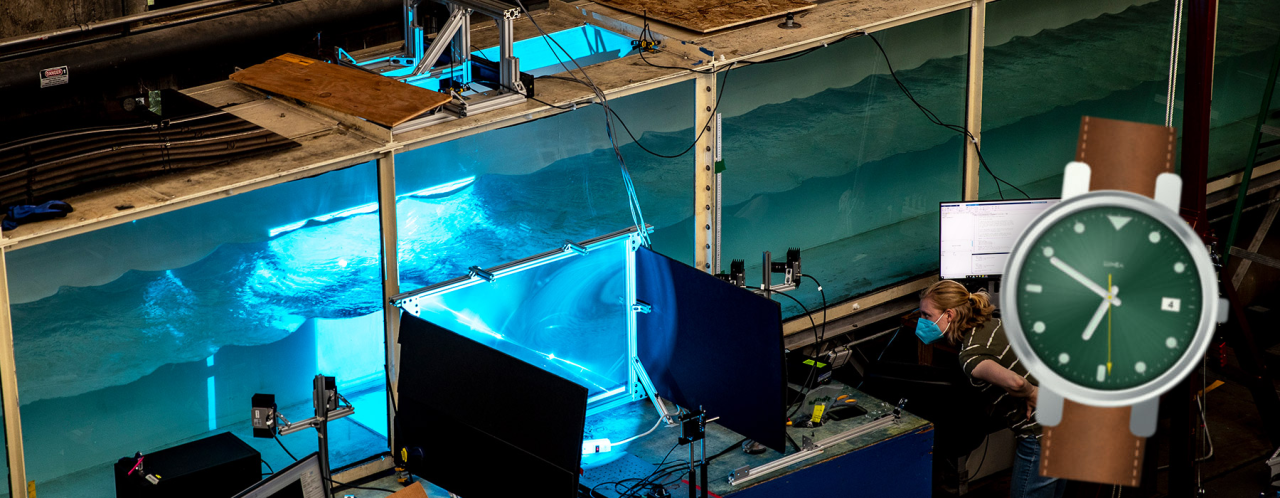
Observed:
{"hour": 6, "minute": 49, "second": 29}
